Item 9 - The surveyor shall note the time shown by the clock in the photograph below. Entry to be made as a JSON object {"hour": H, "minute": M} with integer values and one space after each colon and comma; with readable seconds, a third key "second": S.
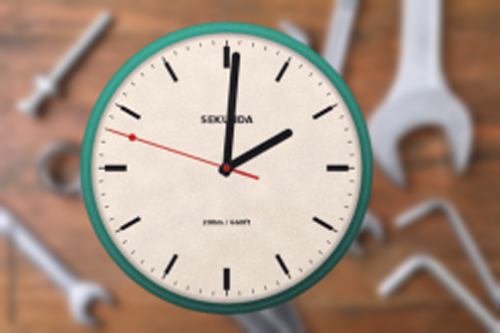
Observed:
{"hour": 2, "minute": 0, "second": 48}
